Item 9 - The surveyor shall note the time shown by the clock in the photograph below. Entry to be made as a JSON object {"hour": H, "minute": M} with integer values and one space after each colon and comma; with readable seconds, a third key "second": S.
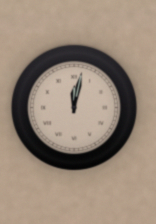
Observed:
{"hour": 12, "minute": 2}
